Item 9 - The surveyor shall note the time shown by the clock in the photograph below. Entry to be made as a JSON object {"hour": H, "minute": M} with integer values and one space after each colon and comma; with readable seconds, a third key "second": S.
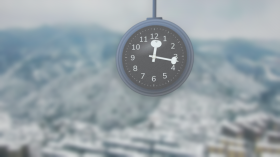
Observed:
{"hour": 12, "minute": 17}
